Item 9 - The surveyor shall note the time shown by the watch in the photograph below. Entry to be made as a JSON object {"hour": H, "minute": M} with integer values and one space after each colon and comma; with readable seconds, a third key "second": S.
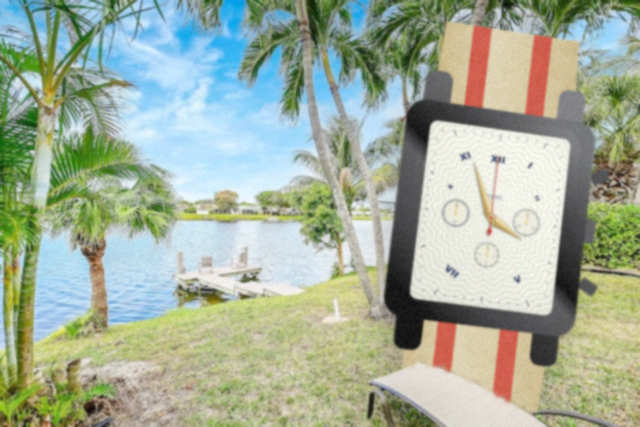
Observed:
{"hour": 3, "minute": 56}
